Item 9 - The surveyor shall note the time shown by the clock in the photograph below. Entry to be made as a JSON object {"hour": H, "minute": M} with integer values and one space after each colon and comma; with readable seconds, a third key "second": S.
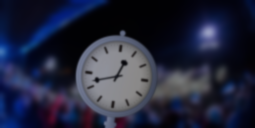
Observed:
{"hour": 12, "minute": 42}
